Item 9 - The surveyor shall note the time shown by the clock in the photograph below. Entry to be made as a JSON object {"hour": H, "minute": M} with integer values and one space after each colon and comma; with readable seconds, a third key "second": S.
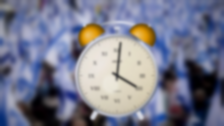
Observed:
{"hour": 4, "minute": 1}
